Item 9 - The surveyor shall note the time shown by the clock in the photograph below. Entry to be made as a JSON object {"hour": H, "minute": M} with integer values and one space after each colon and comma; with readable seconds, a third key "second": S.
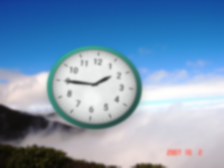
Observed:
{"hour": 1, "minute": 45}
